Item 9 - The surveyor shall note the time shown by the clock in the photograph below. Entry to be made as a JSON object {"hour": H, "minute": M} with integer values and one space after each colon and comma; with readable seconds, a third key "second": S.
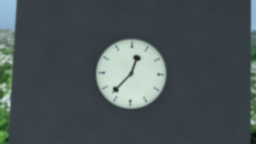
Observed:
{"hour": 12, "minute": 37}
